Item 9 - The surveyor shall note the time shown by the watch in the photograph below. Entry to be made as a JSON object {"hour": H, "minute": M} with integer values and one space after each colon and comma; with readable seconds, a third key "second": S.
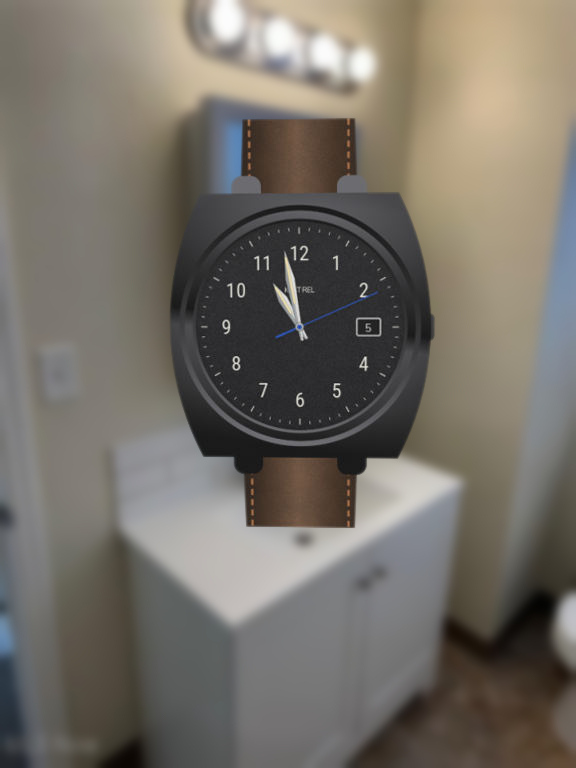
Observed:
{"hour": 10, "minute": 58, "second": 11}
